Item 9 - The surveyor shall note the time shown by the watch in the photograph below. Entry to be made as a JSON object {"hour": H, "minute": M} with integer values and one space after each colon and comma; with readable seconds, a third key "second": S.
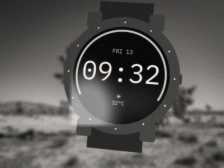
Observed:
{"hour": 9, "minute": 32}
